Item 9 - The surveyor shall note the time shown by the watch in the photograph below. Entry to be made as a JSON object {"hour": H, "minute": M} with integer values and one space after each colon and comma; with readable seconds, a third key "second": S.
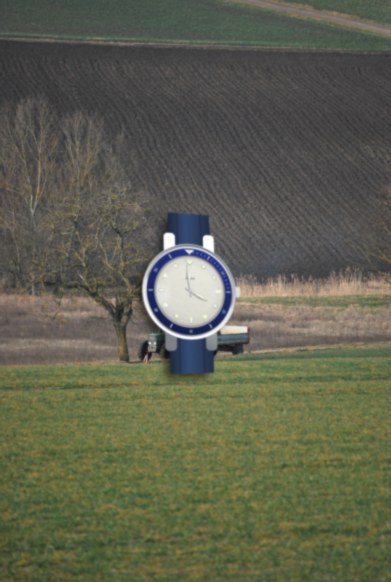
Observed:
{"hour": 3, "minute": 59}
